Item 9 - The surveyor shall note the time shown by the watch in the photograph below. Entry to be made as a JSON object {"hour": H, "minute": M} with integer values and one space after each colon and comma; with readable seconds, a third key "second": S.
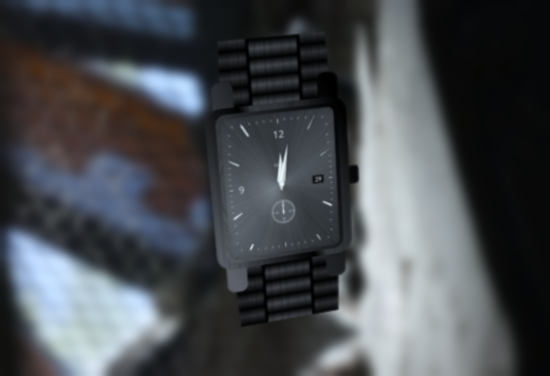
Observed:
{"hour": 12, "minute": 2}
